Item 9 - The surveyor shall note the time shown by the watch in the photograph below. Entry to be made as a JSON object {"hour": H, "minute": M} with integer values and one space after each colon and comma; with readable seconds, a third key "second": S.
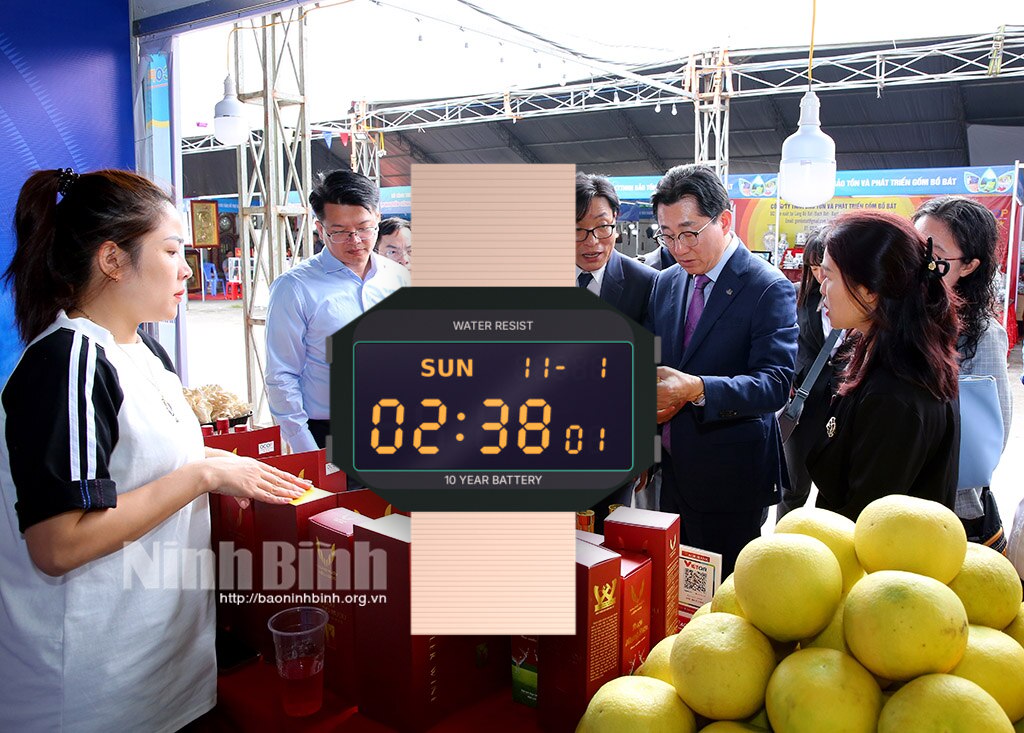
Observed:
{"hour": 2, "minute": 38, "second": 1}
